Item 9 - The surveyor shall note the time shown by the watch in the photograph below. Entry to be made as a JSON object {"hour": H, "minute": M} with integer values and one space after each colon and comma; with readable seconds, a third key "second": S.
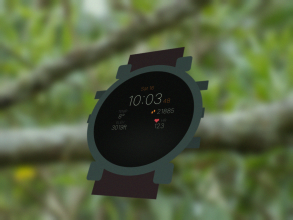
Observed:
{"hour": 10, "minute": 3}
